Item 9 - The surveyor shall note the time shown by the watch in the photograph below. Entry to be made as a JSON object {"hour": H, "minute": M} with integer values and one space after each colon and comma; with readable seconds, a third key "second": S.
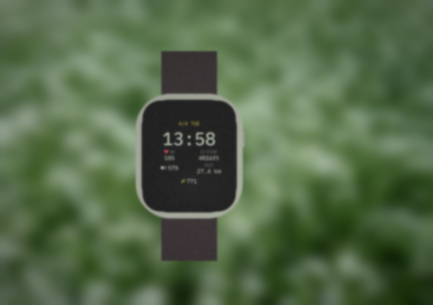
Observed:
{"hour": 13, "minute": 58}
